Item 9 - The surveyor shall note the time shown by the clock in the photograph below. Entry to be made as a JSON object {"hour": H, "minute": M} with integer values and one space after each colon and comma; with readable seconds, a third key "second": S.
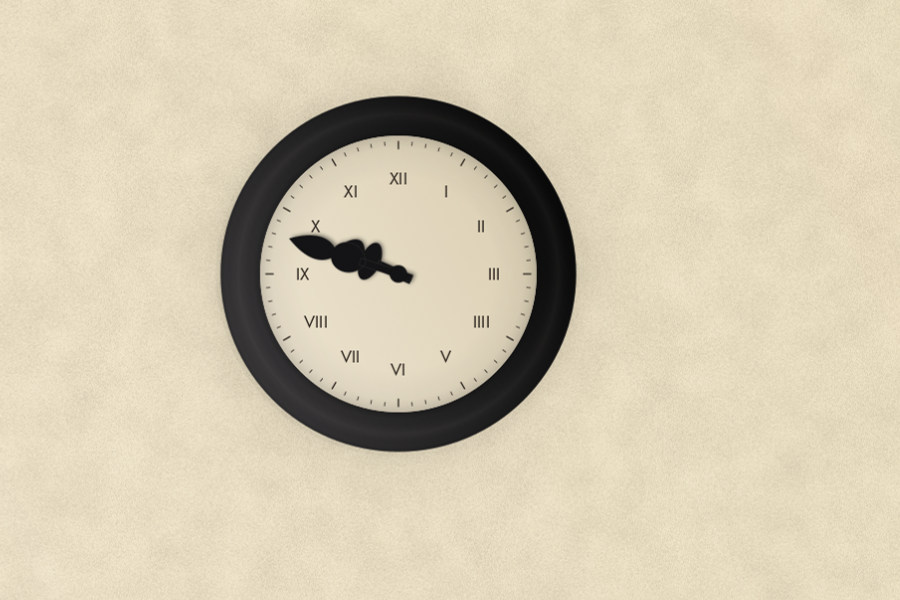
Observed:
{"hour": 9, "minute": 48}
